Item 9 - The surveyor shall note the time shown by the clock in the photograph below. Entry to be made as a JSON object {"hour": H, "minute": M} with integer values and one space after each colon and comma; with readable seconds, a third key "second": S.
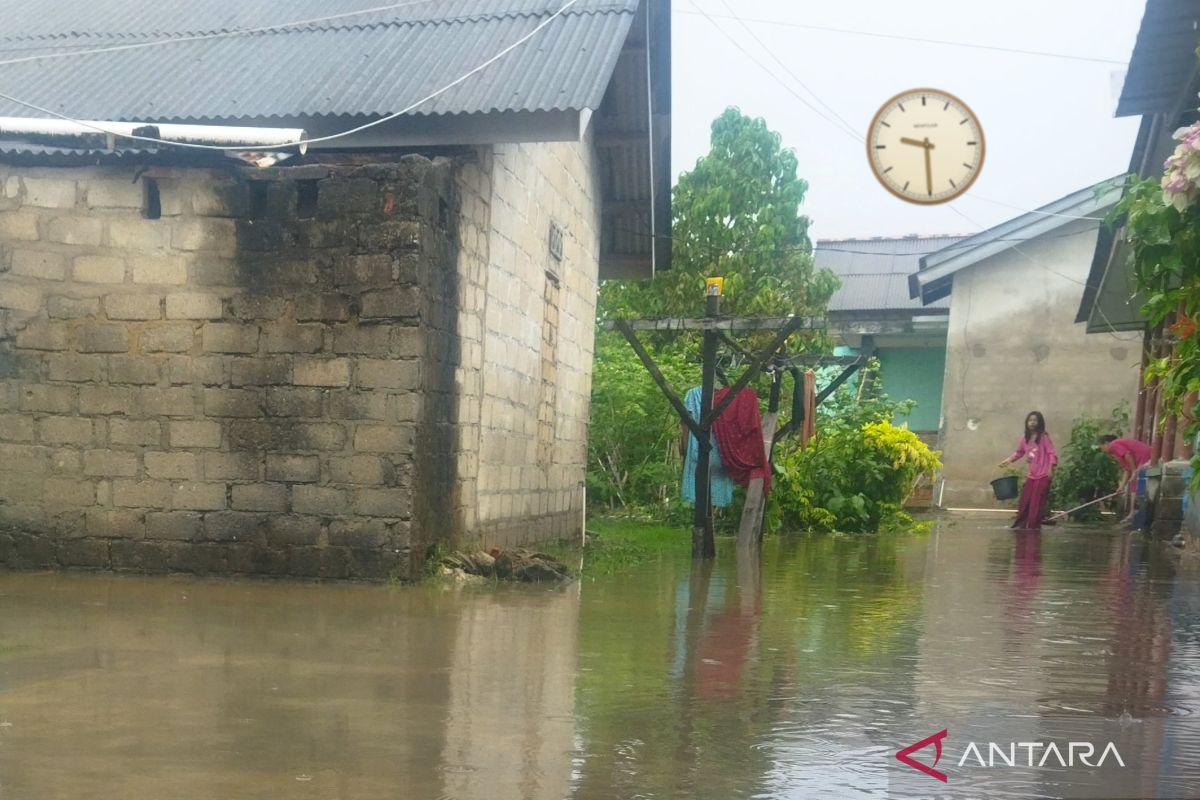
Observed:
{"hour": 9, "minute": 30}
